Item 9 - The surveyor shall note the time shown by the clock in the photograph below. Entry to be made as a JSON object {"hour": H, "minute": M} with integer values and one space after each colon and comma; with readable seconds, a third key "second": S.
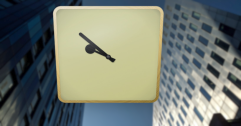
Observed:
{"hour": 9, "minute": 52}
